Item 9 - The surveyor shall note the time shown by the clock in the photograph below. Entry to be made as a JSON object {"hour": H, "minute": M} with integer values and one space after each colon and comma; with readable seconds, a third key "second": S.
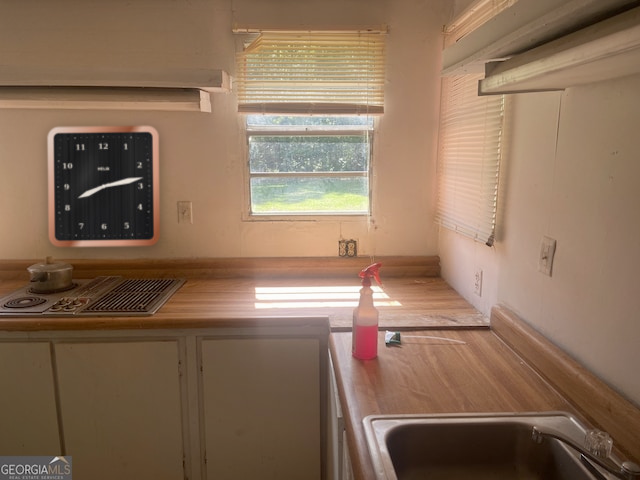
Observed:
{"hour": 8, "minute": 13}
